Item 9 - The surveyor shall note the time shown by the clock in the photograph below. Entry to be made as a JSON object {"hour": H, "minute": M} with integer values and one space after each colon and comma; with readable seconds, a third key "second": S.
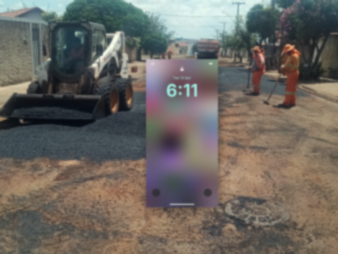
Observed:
{"hour": 6, "minute": 11}
